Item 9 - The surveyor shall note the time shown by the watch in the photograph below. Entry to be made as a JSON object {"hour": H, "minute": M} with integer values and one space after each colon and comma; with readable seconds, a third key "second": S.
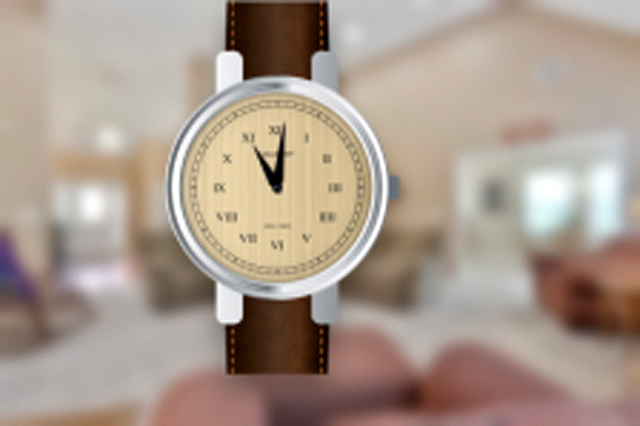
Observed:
{"hour": 11, "minute": 1}
